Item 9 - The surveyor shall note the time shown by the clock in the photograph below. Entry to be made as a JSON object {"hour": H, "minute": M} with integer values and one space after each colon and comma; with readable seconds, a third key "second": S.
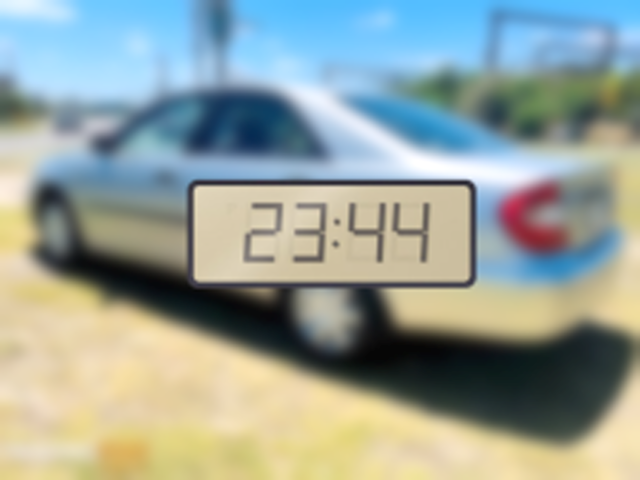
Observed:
{"hour": 23, "minute": 44}
